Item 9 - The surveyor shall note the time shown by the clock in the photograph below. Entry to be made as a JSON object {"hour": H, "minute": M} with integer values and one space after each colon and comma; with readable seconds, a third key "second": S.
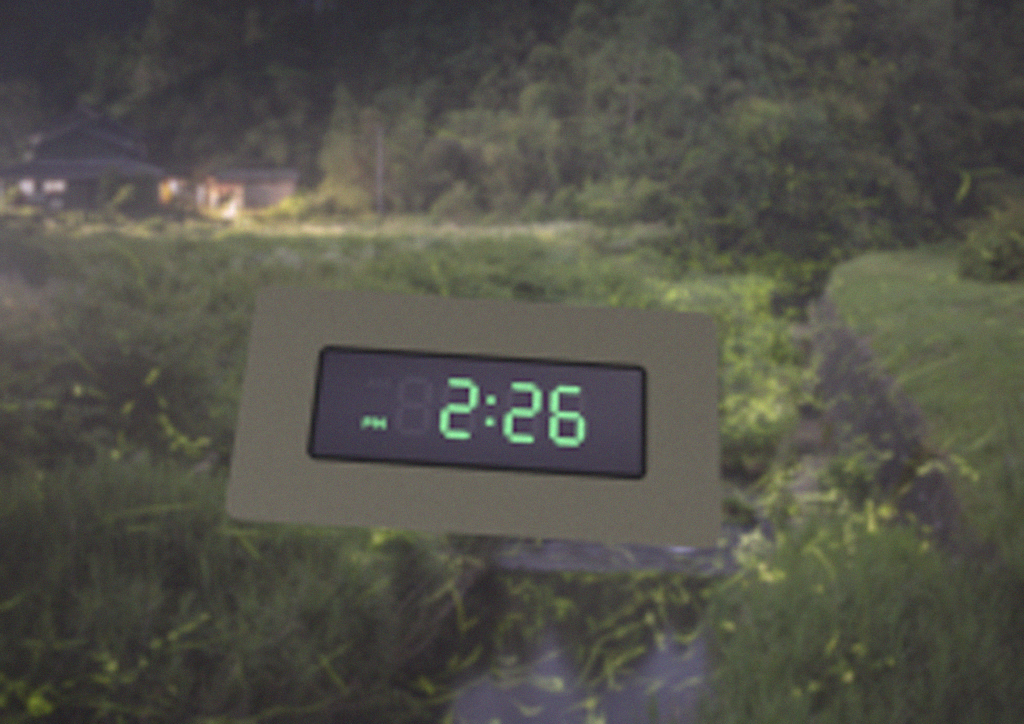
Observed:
{"hour": 2, "minute": 26}
